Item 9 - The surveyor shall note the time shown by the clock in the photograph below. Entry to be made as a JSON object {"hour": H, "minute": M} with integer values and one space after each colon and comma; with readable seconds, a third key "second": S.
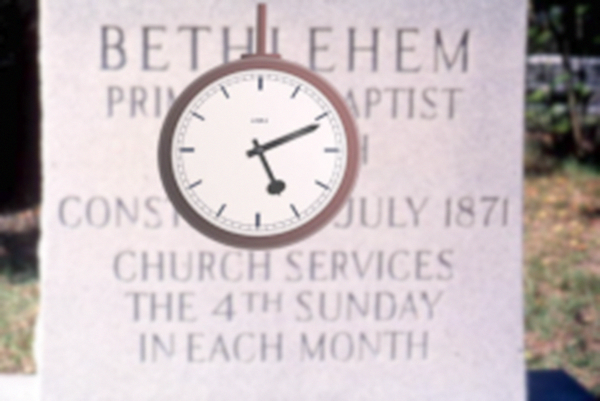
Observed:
{"hour": 5, "minute": 11}
